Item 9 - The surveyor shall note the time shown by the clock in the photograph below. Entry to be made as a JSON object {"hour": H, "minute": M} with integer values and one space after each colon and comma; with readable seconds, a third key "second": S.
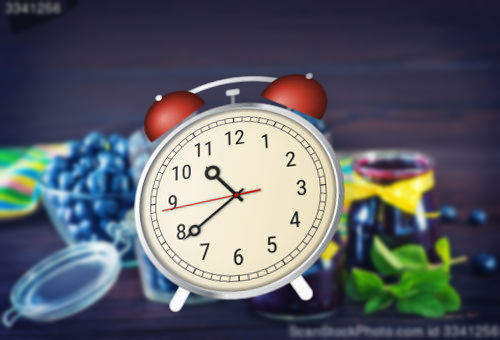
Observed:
{"hour": 10, "minute": 38, "second": 44}
